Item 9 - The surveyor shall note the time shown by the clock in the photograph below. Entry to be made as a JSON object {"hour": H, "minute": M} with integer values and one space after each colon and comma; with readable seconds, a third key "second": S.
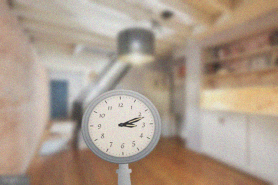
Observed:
{"hour": 3, "minute": 12}
